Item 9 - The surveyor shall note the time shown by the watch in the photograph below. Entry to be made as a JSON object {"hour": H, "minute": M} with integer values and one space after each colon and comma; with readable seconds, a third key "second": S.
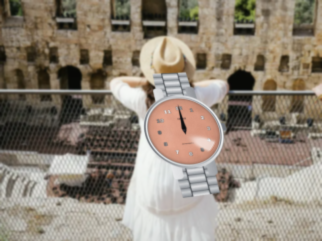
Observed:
{"hour": 12, "minute": 0}
